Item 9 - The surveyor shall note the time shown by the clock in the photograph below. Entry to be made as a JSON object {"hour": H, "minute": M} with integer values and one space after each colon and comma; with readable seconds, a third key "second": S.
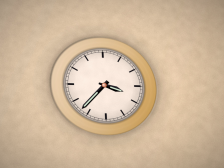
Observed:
{"hour": 3, "minute": 37}
